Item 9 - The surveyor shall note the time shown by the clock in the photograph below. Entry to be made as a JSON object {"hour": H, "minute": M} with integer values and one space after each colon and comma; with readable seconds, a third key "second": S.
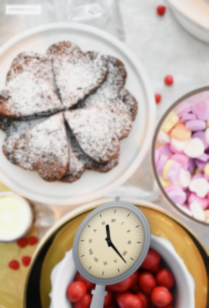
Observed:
{"hour": 11, "minute": 22}
